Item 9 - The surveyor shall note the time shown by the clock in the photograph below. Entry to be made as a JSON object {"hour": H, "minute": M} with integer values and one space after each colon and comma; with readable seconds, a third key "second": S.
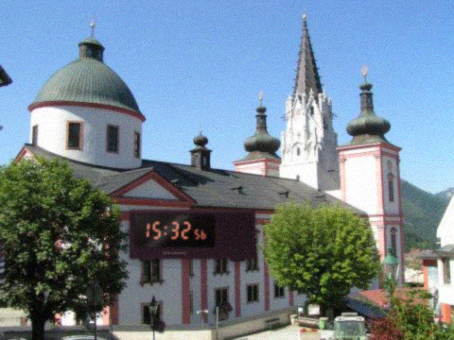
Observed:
{"hour": 15, "minute": 32}
